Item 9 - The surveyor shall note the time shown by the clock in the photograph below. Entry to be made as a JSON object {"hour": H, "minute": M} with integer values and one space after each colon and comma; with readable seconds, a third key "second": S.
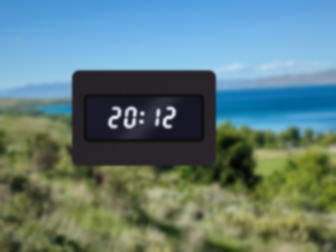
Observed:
{"hour": 20, "minute": 12}
